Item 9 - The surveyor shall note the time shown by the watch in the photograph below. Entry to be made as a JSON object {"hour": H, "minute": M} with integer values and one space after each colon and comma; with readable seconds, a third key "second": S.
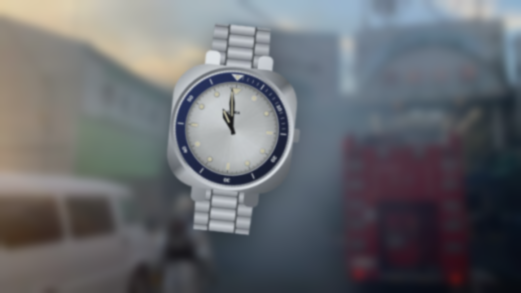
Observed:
{"hour": 10, "minute": 59}
